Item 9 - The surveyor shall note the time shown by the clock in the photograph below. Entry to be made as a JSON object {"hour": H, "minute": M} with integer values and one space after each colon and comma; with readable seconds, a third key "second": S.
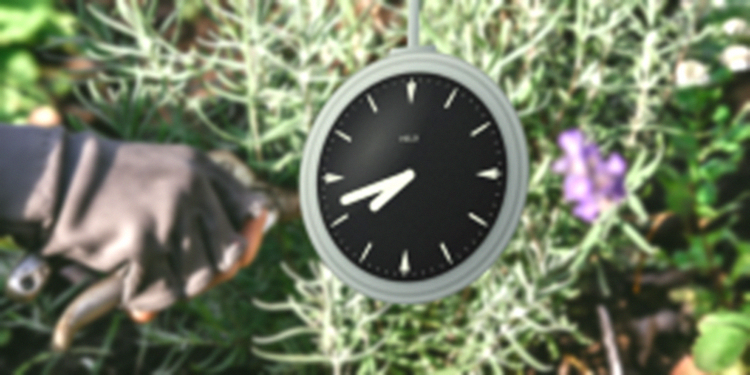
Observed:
{"hour": 7, "minute": 42}
